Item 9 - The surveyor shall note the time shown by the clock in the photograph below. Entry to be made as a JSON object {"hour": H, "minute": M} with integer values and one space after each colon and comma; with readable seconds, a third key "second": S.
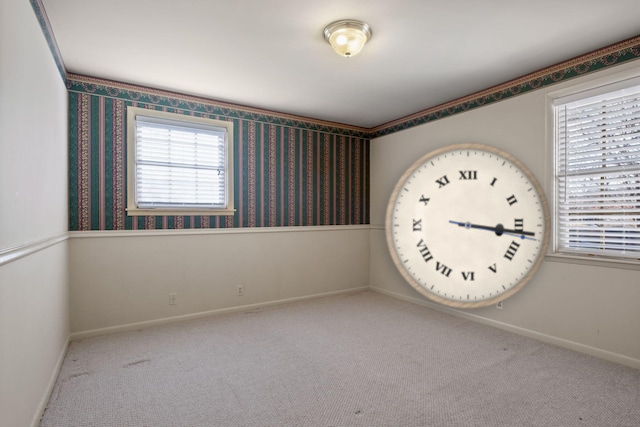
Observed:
{"hour": 3, "minute": 16, "second": 17}
